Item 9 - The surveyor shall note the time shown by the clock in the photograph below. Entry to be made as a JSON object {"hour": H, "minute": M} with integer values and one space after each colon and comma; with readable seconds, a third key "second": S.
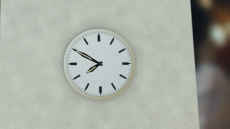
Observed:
{"hour": 7, "minute": 50}
